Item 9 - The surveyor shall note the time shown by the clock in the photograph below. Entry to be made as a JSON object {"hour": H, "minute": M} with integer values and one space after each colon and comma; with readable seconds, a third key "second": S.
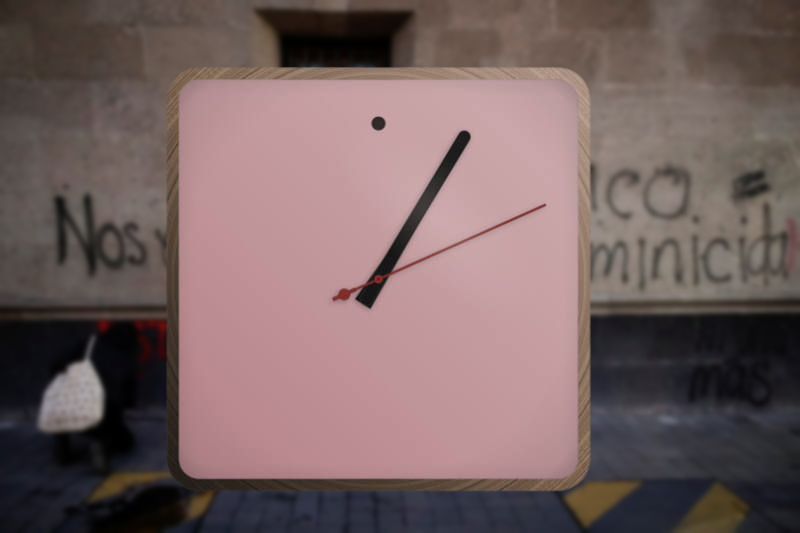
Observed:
{"hour": 1, "minute": 5, "second": 11}
